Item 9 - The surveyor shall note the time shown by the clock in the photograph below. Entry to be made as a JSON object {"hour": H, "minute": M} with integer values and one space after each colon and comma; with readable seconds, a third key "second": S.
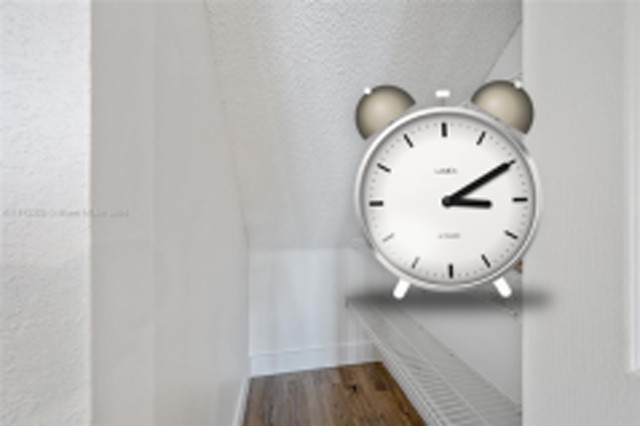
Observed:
{"hour": 3, "minute": 10}
